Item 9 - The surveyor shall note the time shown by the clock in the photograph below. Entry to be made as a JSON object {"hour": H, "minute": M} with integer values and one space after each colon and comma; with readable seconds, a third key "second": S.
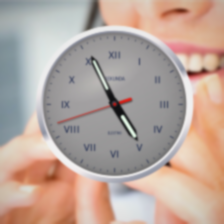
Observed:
{"hour": 4, "minute": 55, "second": 42}
